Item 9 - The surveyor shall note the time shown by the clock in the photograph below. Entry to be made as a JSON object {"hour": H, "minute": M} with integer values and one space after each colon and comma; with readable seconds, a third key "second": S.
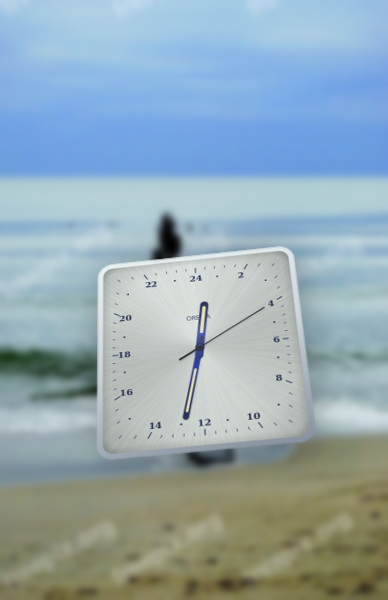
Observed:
{"hour": 0, "minute": 32, "second": 10}
